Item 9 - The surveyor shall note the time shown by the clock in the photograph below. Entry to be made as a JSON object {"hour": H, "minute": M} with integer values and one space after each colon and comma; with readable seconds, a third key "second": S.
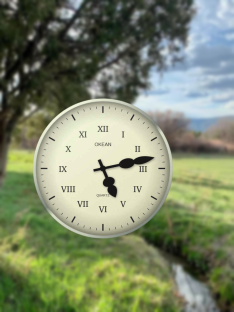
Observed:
{"hour": 5, "minute": 13}
